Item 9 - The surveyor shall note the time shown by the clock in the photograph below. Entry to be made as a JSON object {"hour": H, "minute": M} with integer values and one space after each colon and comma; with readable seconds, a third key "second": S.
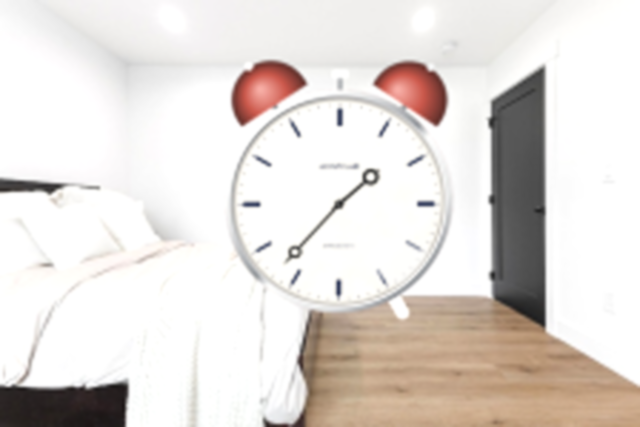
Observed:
{"hour": 1, "minute": 37}
